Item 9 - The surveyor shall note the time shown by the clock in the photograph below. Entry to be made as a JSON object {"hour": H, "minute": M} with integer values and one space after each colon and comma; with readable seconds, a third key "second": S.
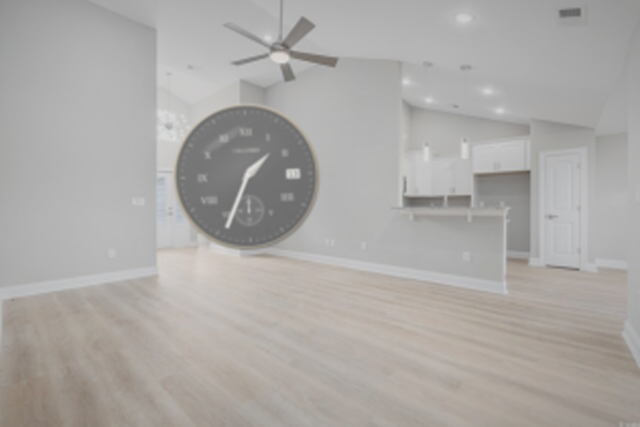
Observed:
{"hour": 1, "minute": 34}
